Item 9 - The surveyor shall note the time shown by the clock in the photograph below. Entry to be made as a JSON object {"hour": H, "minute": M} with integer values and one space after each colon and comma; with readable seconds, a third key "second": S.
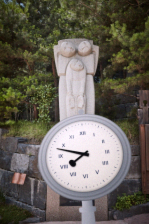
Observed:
{"hour": 7, "minute": 48}
